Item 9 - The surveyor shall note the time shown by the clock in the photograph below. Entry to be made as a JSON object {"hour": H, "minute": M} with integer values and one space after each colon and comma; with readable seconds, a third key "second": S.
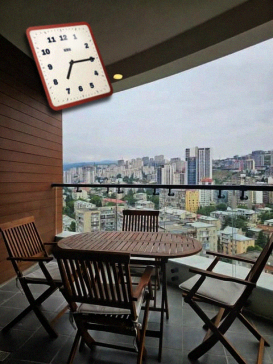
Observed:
{"hour": 7, "minute": 15}
